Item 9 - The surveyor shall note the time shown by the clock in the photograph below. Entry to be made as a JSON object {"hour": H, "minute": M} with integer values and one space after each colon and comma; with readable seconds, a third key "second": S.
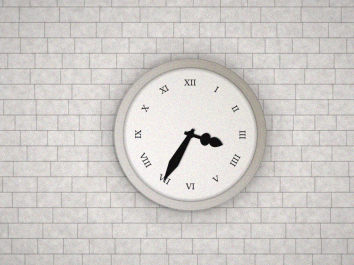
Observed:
{"hour": 3, "minute": 35}
